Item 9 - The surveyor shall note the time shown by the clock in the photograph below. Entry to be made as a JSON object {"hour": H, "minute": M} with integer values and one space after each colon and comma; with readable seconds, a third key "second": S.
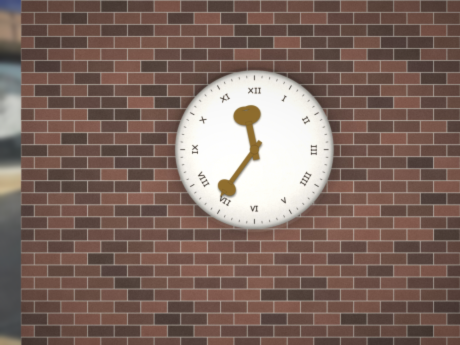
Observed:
{"hour": 11, "minute": 36}
